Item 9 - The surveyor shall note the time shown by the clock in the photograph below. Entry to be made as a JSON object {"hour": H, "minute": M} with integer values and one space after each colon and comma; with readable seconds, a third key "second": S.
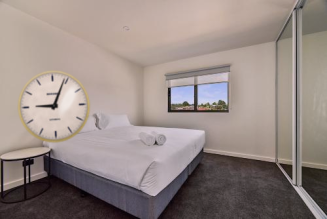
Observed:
{"hour": 9, "minute": 4}
